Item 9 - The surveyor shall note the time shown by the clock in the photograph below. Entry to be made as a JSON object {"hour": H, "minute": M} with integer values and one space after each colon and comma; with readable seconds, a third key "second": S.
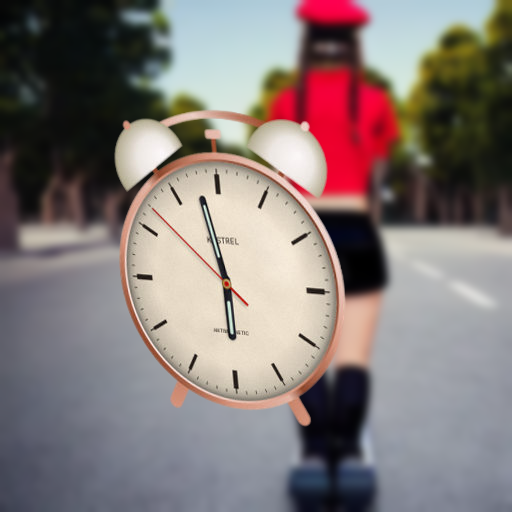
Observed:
{"hour": 5, "minute": 57, "second": 52}
